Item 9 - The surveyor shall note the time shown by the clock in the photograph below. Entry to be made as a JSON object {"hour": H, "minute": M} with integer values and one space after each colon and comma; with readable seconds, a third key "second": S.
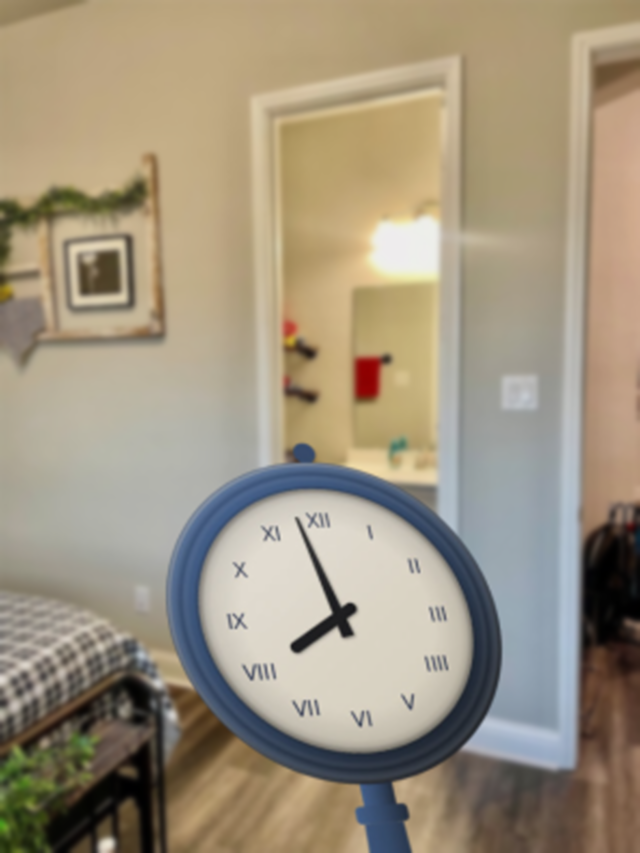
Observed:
{"hour": 7, "minute": 58}
